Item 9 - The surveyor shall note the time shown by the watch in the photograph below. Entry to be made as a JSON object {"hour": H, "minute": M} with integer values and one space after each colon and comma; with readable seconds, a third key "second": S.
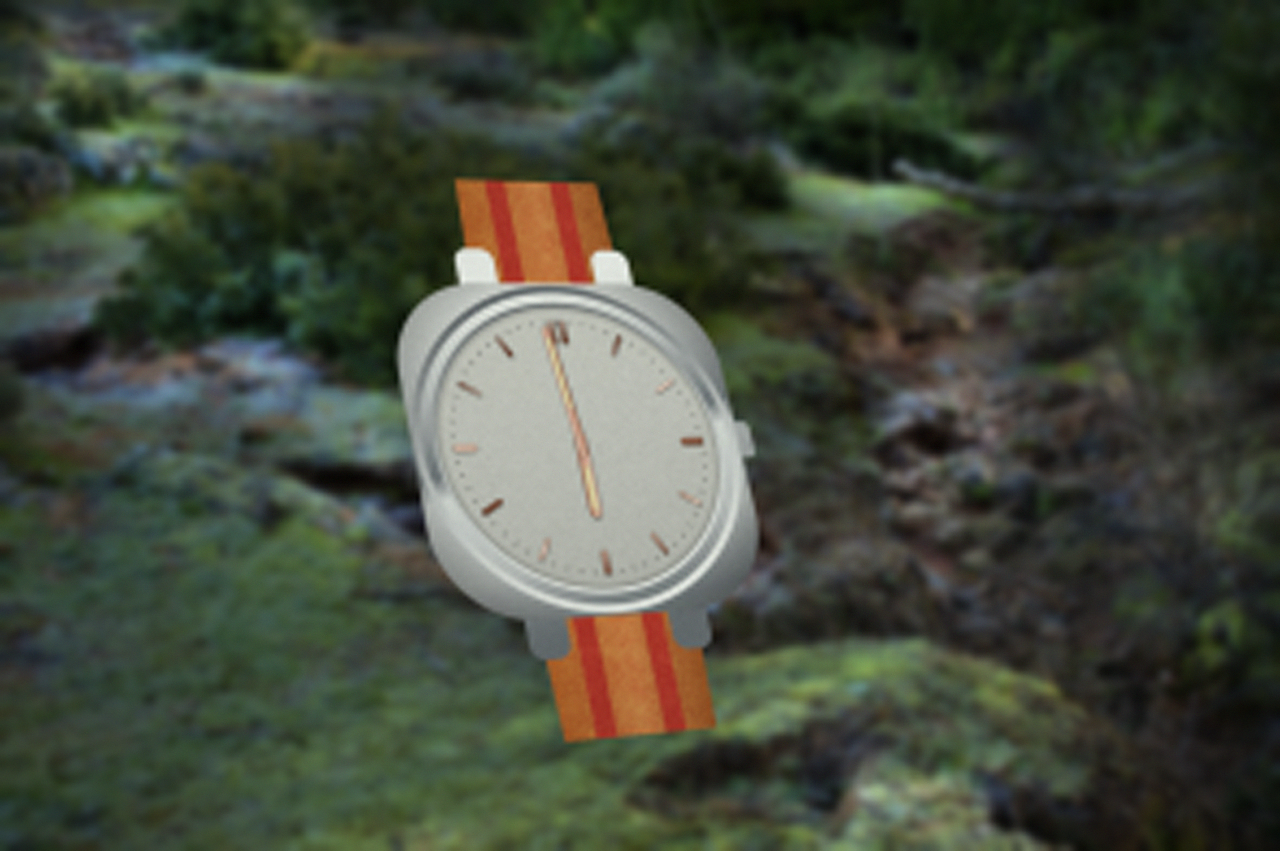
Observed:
{"hour": 5, "minute": 59}
